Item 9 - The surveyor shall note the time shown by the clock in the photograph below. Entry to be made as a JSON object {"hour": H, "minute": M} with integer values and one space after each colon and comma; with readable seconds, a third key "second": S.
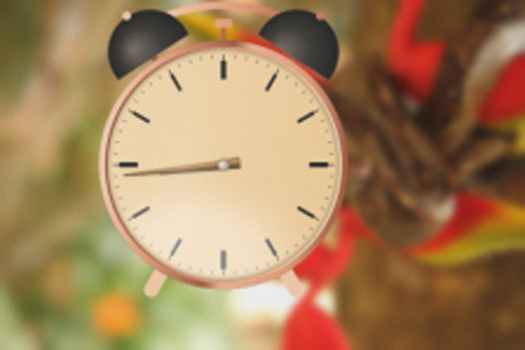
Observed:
{"hour": 8, "minute": 44}
